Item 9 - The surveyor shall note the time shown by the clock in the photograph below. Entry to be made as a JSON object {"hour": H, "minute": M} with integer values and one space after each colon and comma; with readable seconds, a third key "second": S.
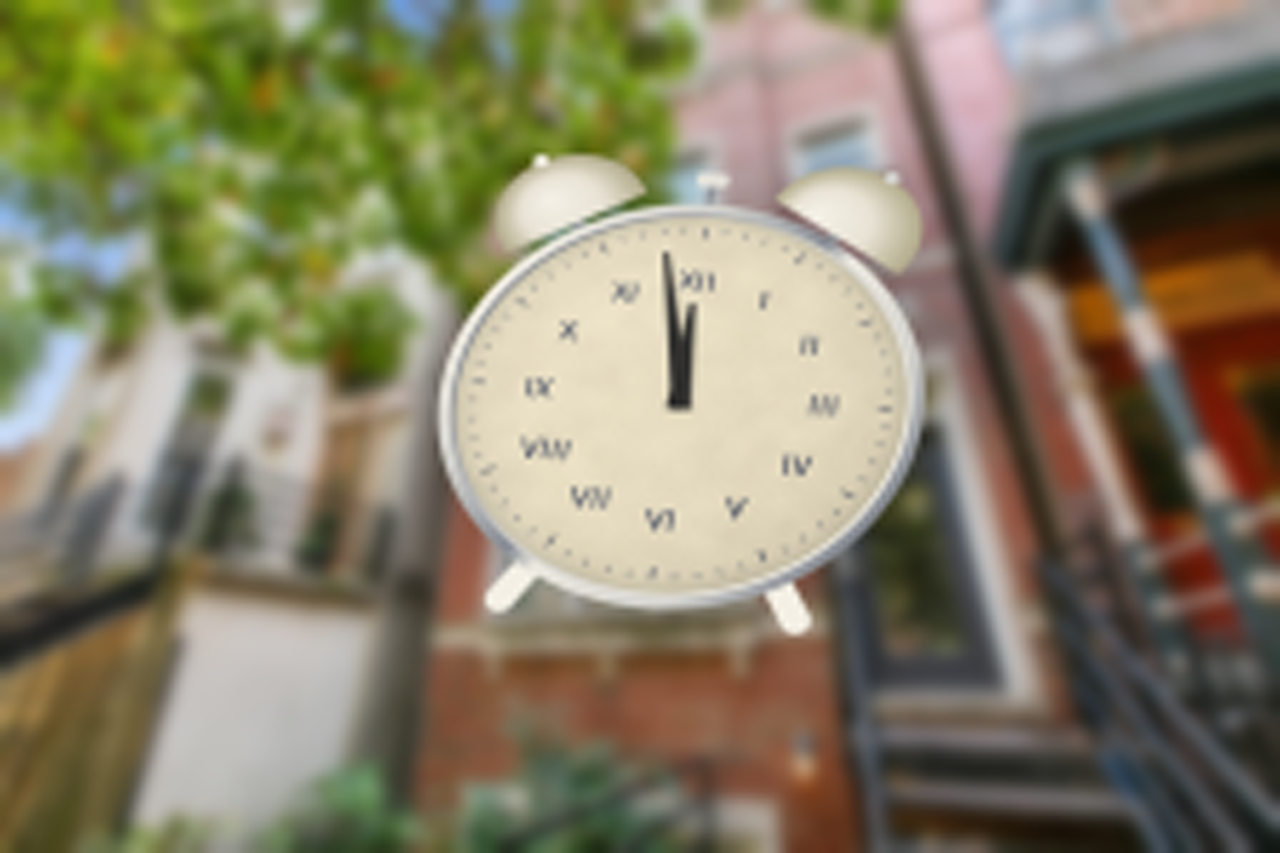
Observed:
{"hour": 11, "minute": 58}
